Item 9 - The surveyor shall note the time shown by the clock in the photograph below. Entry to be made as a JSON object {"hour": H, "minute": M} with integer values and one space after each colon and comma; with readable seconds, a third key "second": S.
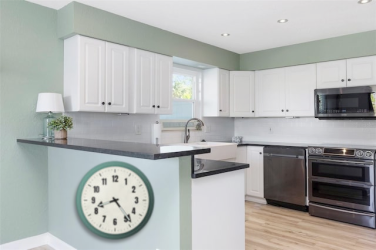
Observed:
{"hour": 8, "minute": 24}
